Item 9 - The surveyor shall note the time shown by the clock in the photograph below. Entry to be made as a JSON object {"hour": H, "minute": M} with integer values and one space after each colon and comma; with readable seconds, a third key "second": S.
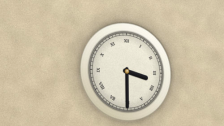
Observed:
{"hour": 3, "minute": 30}
